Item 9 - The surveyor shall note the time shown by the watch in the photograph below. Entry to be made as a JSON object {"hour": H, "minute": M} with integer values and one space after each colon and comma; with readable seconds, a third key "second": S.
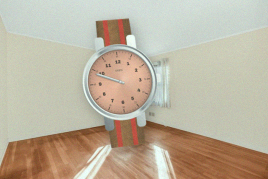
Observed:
{"hour": 9, "minute": 49}
